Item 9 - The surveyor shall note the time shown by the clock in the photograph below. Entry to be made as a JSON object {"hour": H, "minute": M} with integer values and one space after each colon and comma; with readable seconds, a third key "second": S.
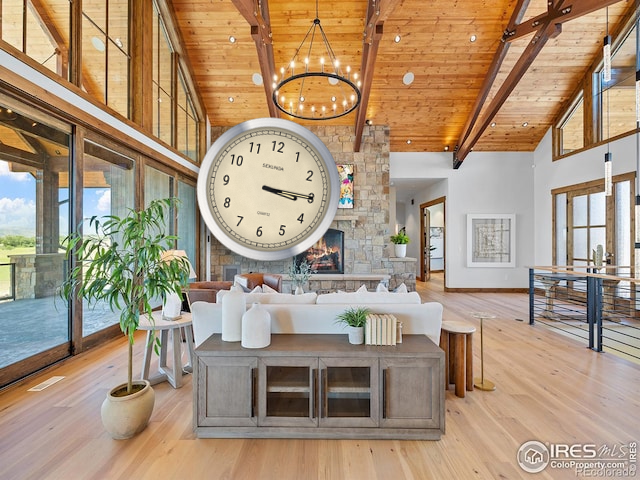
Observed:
{"hour": 3, "minute": 15}
